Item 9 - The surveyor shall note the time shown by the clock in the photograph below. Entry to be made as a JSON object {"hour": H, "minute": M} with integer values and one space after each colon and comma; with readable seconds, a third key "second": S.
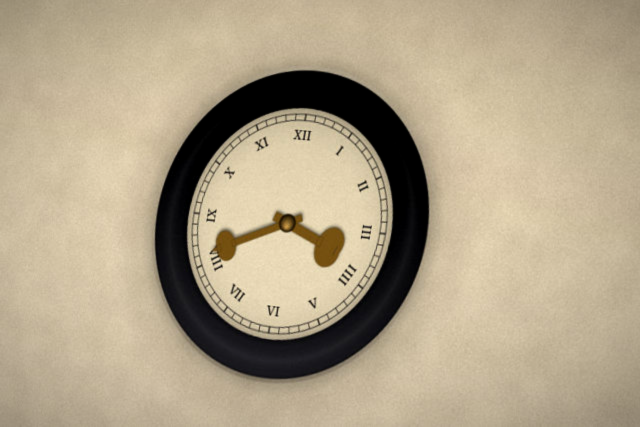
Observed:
{"hour": 3, "minute": 41}
